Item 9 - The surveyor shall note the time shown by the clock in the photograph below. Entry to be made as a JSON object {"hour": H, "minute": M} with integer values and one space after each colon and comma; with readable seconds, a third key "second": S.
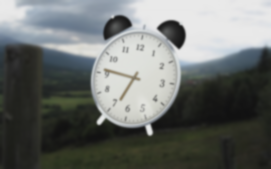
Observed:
{"hour": 6, "minute": 46}
